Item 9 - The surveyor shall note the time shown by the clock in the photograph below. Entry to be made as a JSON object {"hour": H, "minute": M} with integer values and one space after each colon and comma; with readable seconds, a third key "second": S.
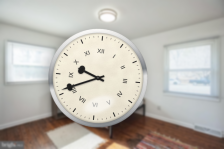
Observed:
{"hour": 9, "minute": 41}
